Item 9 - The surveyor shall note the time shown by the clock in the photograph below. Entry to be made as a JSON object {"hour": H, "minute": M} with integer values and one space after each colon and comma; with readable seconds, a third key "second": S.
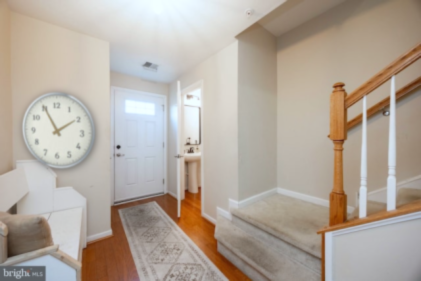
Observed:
{"hour": 1, "minute": 55}
